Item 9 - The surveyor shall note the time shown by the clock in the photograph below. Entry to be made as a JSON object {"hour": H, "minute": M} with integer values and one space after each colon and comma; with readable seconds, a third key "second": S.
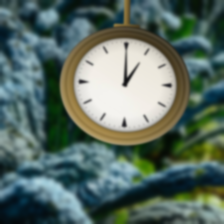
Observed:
{"hour": 1, "minute": 0}
